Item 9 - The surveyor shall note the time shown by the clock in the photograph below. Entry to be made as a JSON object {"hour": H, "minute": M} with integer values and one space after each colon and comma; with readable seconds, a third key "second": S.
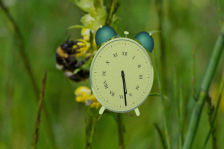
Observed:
{"hour": 5, "minute": 28}
